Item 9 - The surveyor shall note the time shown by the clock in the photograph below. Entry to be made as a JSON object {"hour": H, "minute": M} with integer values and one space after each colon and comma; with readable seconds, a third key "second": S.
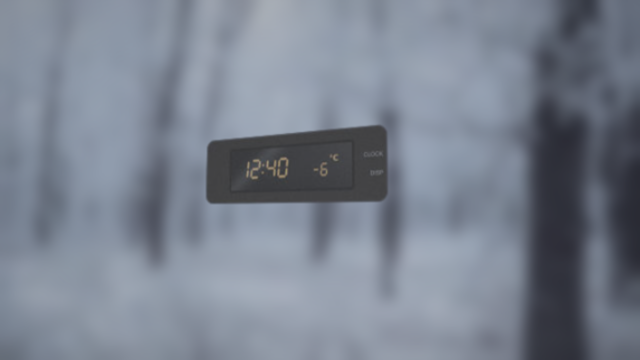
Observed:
{"hour": 12, "minute": 40}
